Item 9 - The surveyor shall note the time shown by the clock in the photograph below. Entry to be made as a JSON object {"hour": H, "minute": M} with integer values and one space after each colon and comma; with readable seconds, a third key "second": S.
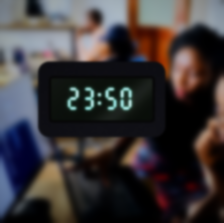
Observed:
{"hour": 23, "minute": 50}
